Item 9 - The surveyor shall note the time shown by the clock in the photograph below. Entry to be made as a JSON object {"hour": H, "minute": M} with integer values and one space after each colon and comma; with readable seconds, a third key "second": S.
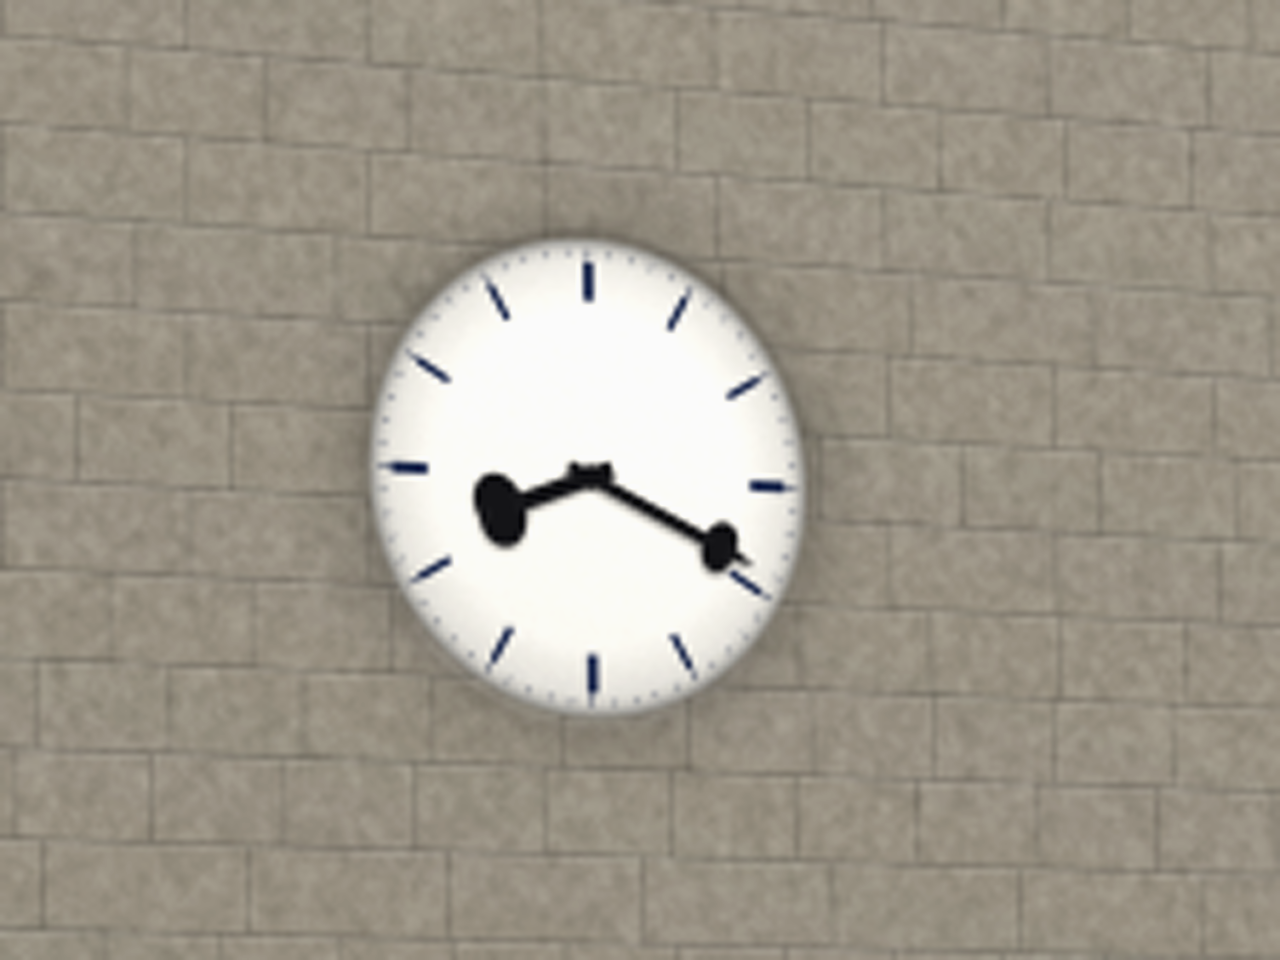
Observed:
{"hour": 8, "minute": 19}
